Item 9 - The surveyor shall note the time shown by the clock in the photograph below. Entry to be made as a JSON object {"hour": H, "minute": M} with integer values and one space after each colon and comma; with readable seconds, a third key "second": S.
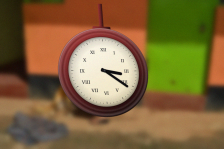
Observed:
{"hour": 3, "minute": 21}
